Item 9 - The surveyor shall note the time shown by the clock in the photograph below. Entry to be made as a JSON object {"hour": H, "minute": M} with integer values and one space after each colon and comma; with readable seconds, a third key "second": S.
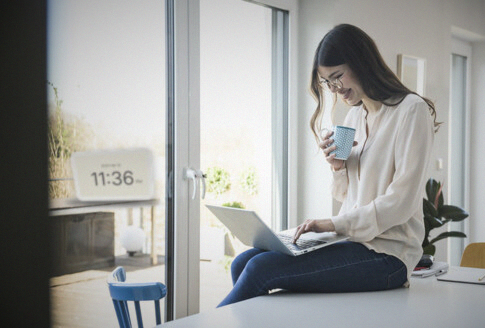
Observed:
{"hour": 11, "minute": 36}
